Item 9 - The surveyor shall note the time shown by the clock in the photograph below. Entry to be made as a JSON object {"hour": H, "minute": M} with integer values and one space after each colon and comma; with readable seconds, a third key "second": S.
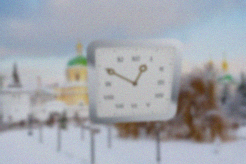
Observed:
{"hour": 12, "minute": 50}
